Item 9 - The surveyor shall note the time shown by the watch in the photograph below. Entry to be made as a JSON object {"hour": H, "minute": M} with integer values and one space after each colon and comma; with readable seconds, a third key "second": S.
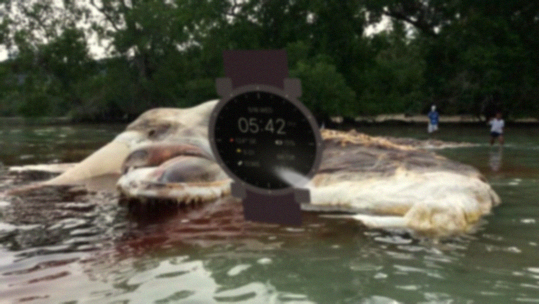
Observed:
{"hour": 5, "minute": 42}
